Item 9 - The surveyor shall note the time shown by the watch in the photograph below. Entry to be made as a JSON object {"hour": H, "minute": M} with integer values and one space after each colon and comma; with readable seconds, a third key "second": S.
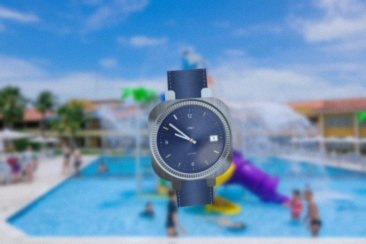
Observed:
{"hour": 9, "minute": 52}
